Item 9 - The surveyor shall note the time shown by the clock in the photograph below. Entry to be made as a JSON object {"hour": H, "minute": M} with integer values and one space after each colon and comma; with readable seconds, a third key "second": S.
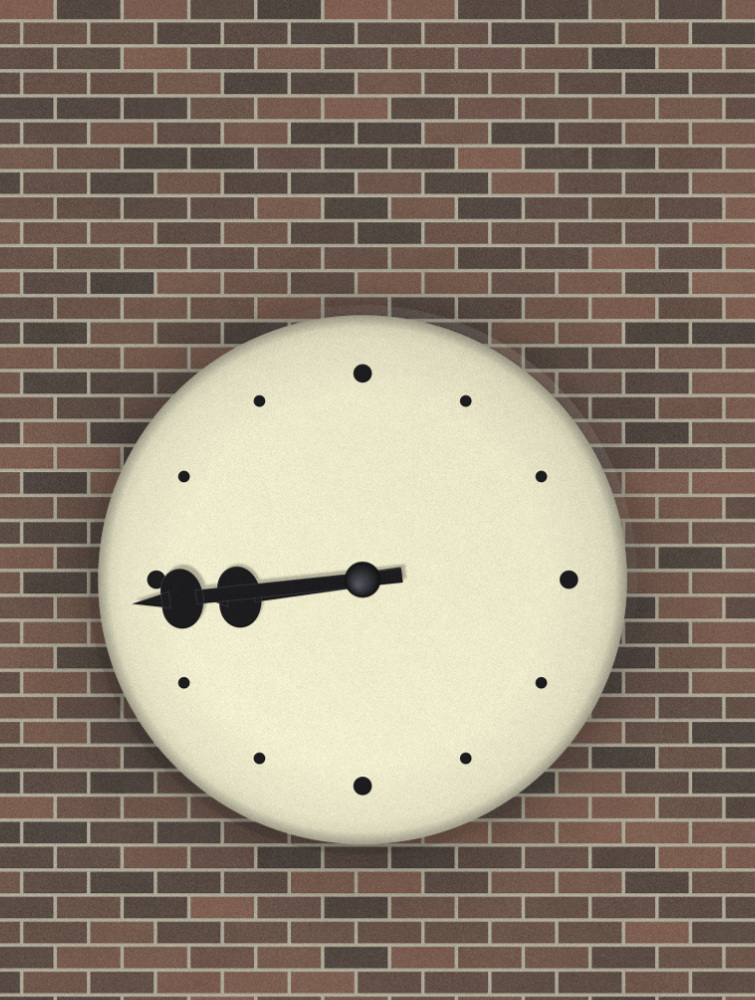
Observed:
{"hour": 8, "minute": 44}
